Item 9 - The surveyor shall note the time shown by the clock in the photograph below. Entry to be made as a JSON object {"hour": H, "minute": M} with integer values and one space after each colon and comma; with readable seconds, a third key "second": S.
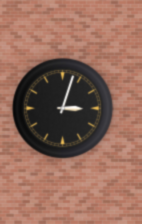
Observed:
{"hour": 3, "minute": 3}
